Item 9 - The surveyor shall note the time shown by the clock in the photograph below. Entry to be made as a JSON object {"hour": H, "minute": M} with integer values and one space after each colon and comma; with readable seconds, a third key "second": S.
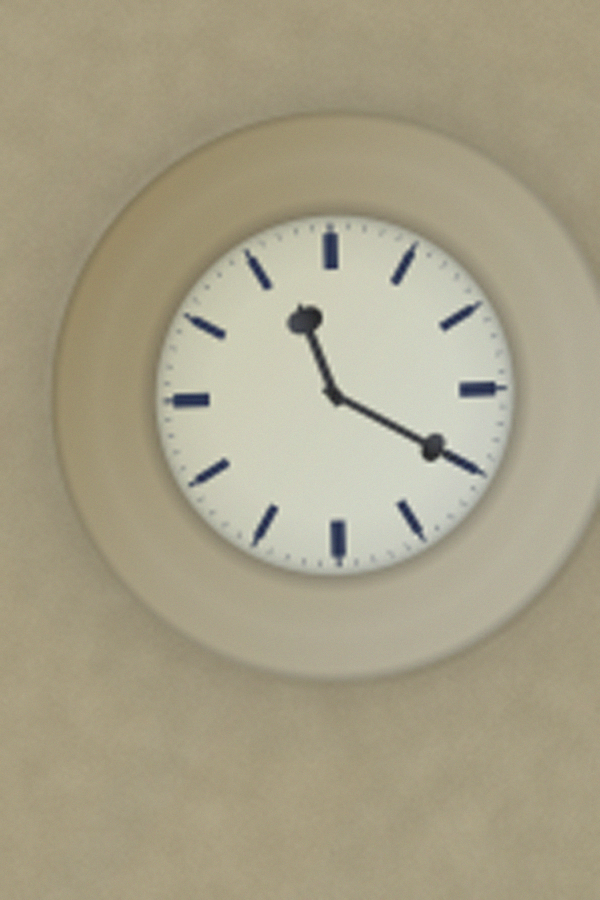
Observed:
{"hour": 11, "minute": 20}
